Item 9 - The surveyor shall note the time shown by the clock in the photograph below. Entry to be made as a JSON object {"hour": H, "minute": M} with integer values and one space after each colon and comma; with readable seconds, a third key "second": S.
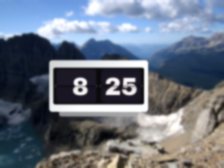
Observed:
{"hour": 8, "minute": 25}
